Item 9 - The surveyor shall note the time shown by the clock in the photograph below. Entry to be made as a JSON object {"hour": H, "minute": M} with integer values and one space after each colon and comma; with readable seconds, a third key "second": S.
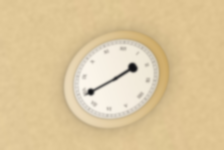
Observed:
{"hour": 1, "minute": 39}
